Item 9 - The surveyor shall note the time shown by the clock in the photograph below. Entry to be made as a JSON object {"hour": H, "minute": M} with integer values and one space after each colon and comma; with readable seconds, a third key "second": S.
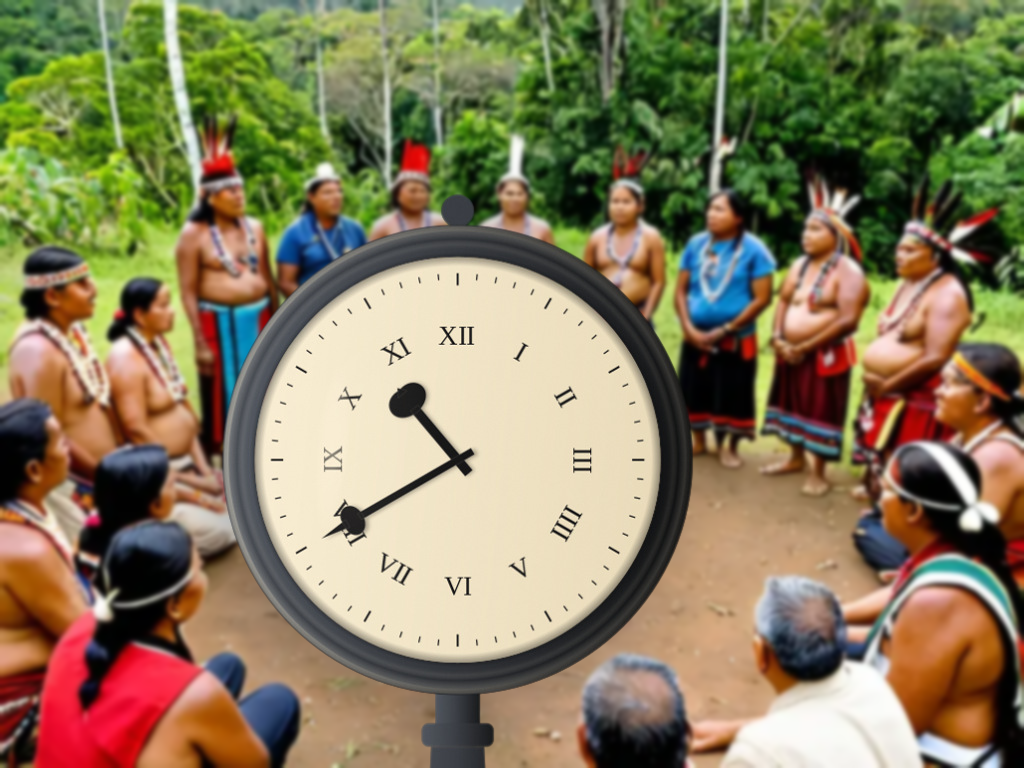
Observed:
{"hour": 10, "minute": 40}
